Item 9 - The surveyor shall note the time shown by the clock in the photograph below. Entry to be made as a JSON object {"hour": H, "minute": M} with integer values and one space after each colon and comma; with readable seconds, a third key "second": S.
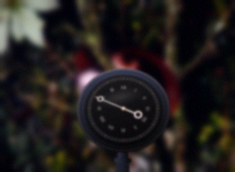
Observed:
{"hour": 3, "minute": 49}
